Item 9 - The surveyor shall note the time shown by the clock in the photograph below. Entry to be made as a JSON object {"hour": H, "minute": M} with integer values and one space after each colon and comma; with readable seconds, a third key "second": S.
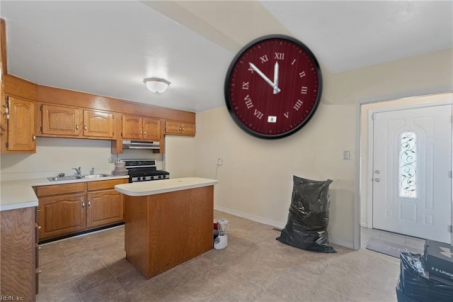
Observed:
{"hour": 11, "minute": 51}
